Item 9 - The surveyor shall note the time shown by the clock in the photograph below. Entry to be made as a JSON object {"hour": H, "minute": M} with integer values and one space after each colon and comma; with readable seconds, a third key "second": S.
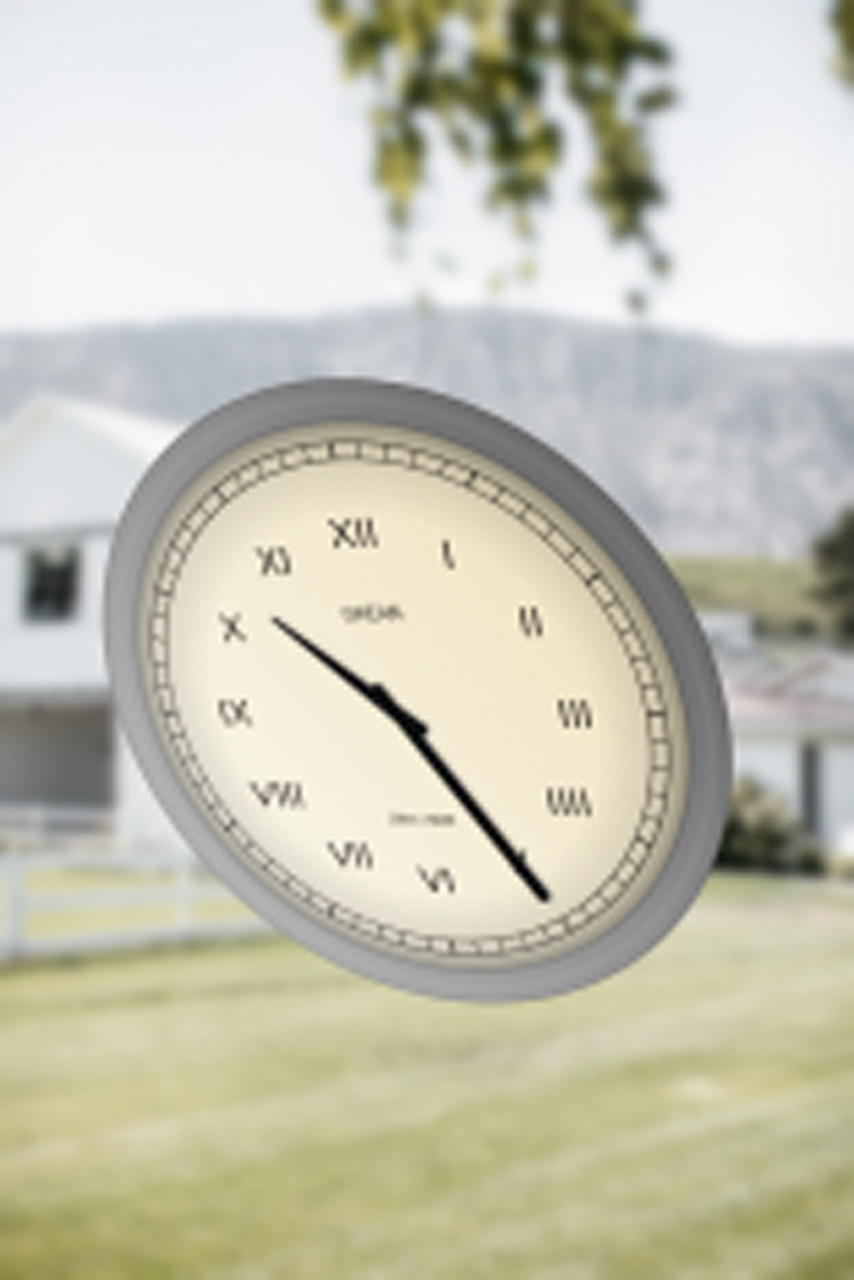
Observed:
{"hour": 10, "minute": 25}
